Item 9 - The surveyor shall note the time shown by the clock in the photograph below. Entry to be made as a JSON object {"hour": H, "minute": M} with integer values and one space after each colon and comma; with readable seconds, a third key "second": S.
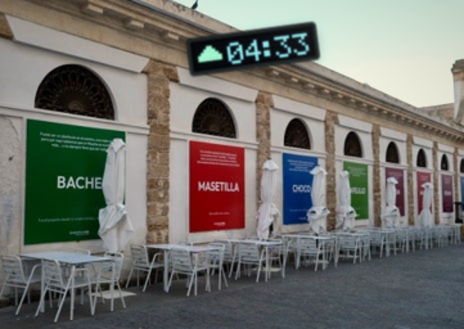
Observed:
{"hour": 4, "minute": 33}
